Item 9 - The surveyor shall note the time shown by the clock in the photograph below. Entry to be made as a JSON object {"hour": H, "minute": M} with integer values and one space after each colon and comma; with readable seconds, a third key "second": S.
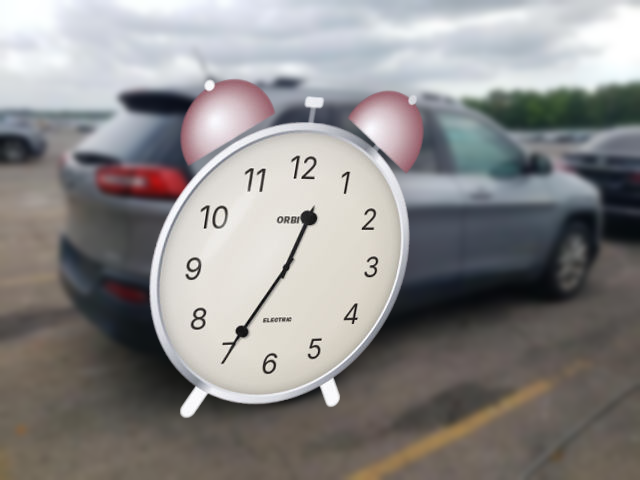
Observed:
{"hour": 12, "minute": 35}
